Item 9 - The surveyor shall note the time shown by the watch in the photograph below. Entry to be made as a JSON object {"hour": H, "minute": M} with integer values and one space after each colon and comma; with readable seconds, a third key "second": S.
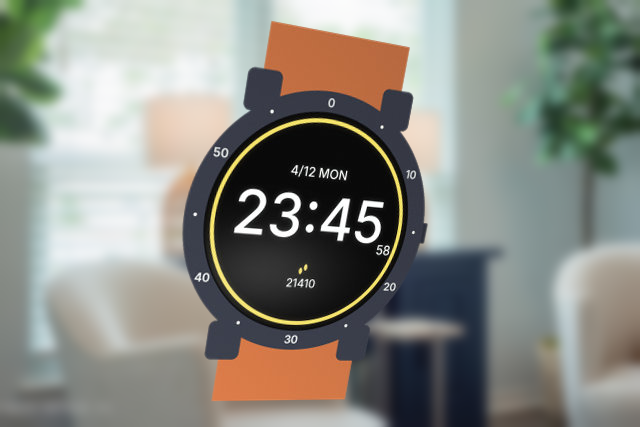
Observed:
{"hour": 23, "minute": 45, "second": 58}
